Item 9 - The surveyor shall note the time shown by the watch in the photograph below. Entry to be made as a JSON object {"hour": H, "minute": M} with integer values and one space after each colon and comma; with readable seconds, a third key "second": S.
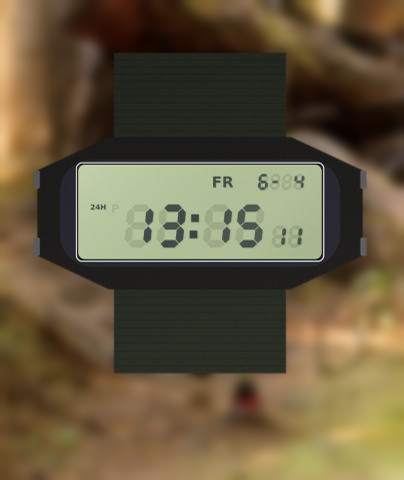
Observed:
{"hour": 13, "minute": 15, "second": 11}
